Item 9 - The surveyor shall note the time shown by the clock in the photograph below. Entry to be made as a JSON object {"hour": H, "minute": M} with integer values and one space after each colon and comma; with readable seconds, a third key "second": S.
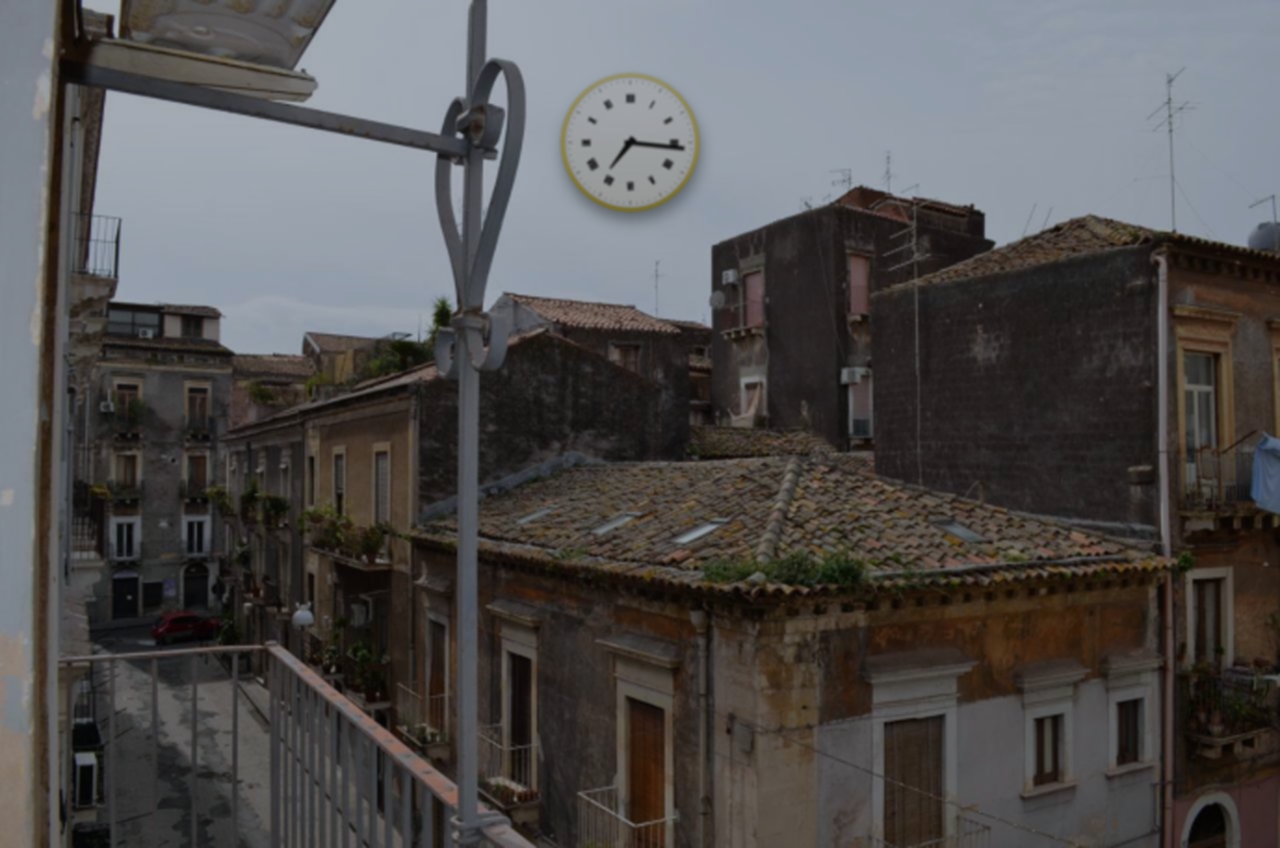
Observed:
{"hour": 7, "minute": 16}
